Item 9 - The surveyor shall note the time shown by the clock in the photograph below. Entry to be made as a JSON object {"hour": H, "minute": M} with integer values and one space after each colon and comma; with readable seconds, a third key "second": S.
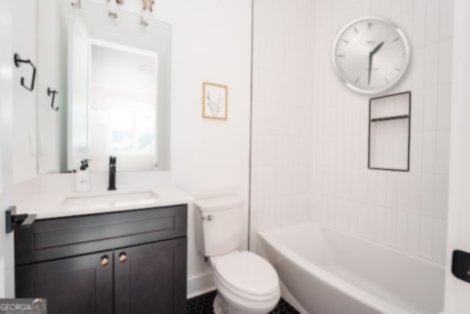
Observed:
{"hour": 1, "minute": 31}
